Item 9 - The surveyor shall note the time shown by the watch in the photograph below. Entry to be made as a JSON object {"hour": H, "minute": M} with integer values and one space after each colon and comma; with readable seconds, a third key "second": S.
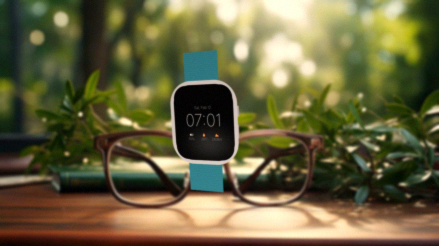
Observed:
{"hour": 7, "minute": 1}
